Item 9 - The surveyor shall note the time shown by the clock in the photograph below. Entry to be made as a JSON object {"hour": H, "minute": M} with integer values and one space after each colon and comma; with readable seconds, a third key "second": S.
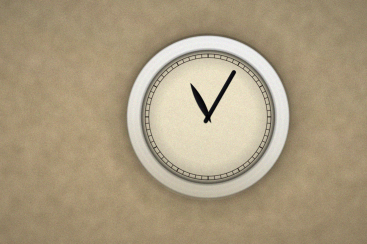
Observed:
{"hour": 11, "minute": 5}
